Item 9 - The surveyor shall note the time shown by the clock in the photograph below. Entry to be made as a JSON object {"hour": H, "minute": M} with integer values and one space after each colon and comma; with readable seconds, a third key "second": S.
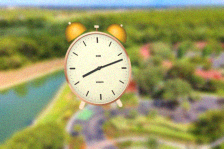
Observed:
{"hour": 8, "minute": 12}
